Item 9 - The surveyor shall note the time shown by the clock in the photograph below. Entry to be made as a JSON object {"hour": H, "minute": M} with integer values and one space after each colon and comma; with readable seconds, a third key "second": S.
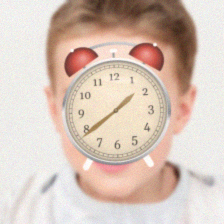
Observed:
{"hour": 1, "minute": 39}
